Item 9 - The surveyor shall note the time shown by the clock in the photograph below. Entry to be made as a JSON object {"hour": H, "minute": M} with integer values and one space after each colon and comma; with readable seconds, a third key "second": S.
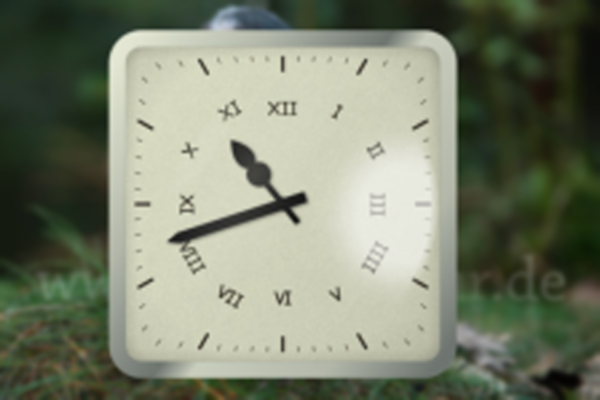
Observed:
{"hour": 10, "minute": 42}
